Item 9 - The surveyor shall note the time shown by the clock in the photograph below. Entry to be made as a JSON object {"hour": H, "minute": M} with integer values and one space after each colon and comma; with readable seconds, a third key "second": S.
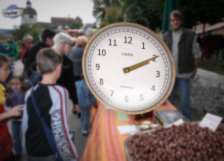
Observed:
{"hour": 2, "minute": 10}
